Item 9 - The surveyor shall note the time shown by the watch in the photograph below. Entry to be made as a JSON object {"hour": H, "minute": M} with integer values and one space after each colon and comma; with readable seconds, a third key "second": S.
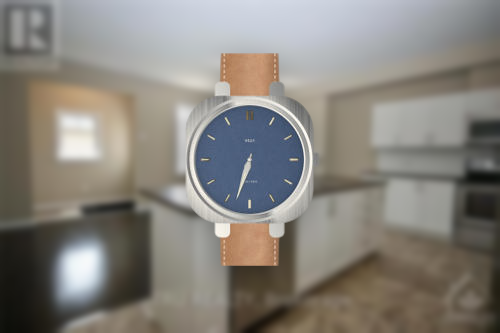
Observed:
{"hour": 6, "minute": 33}
